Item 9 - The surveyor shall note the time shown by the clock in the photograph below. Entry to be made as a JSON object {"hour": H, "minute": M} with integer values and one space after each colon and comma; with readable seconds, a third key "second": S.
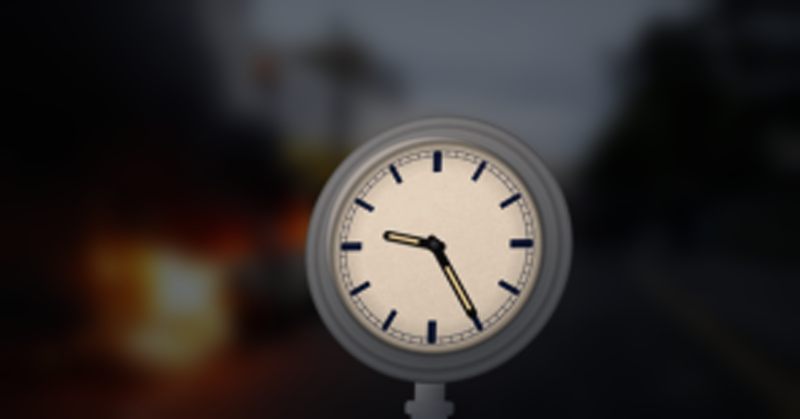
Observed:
{"hour": 9, "minute": 25}
